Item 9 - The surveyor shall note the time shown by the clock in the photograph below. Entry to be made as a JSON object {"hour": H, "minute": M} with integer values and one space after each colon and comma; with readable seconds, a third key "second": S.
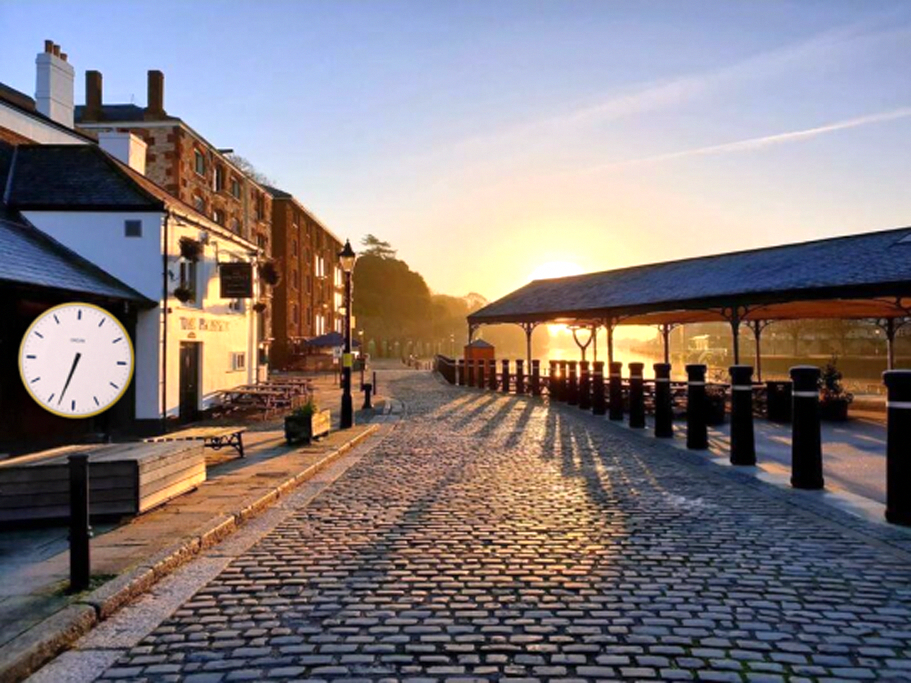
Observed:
{"hour": 6, "minute": 33}
